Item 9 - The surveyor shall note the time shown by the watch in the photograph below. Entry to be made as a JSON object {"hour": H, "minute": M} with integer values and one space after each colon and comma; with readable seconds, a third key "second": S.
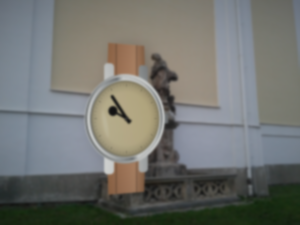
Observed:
{"hour": 9, "minute": 54}
